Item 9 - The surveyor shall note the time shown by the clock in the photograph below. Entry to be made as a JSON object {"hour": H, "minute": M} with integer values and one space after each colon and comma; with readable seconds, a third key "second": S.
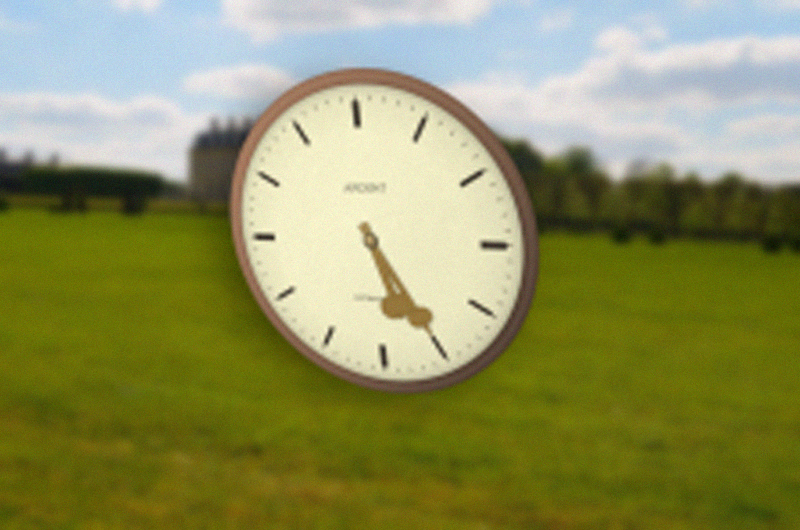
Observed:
{"hour": 5, "minute": 25}
